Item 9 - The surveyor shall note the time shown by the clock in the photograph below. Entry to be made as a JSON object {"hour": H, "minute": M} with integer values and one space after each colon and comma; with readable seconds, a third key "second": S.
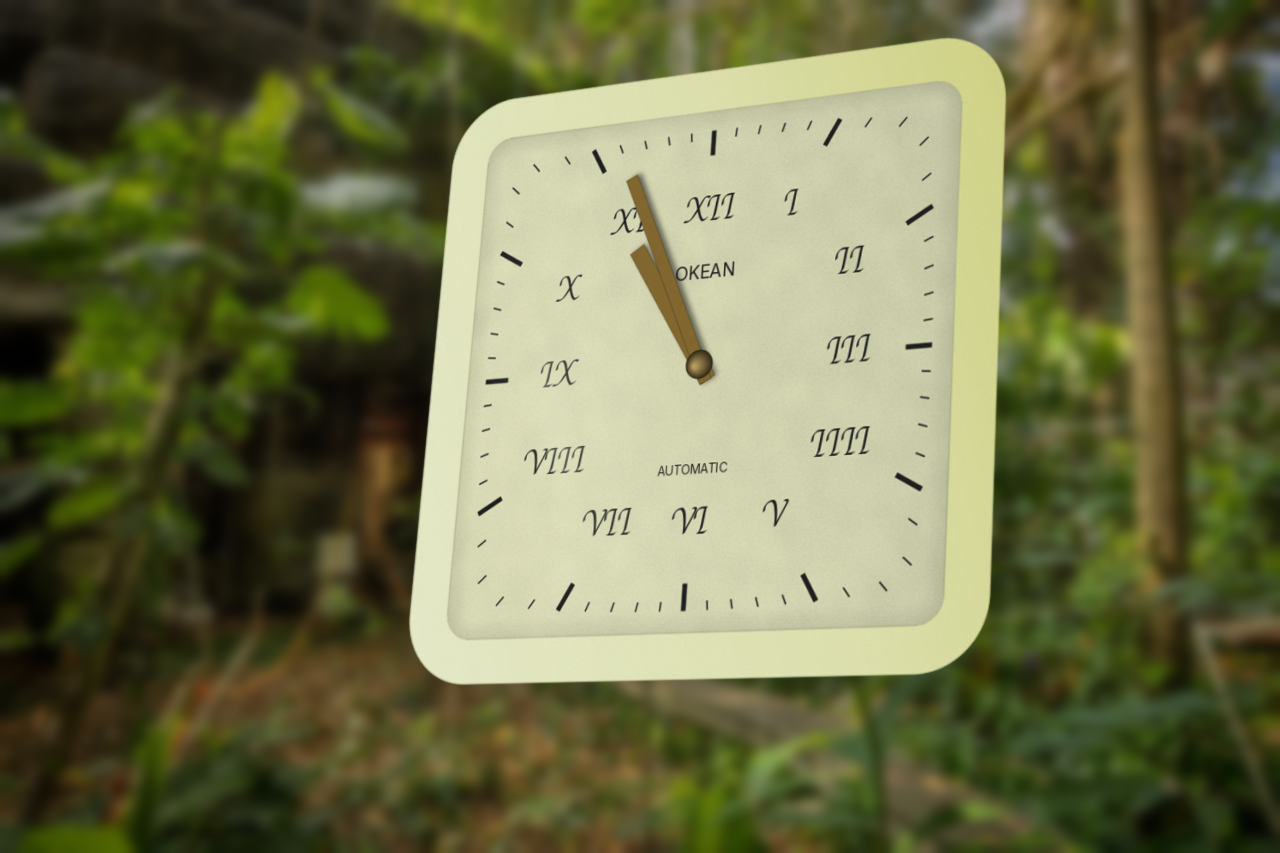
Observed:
{"hour": 10, "minute": 56}
